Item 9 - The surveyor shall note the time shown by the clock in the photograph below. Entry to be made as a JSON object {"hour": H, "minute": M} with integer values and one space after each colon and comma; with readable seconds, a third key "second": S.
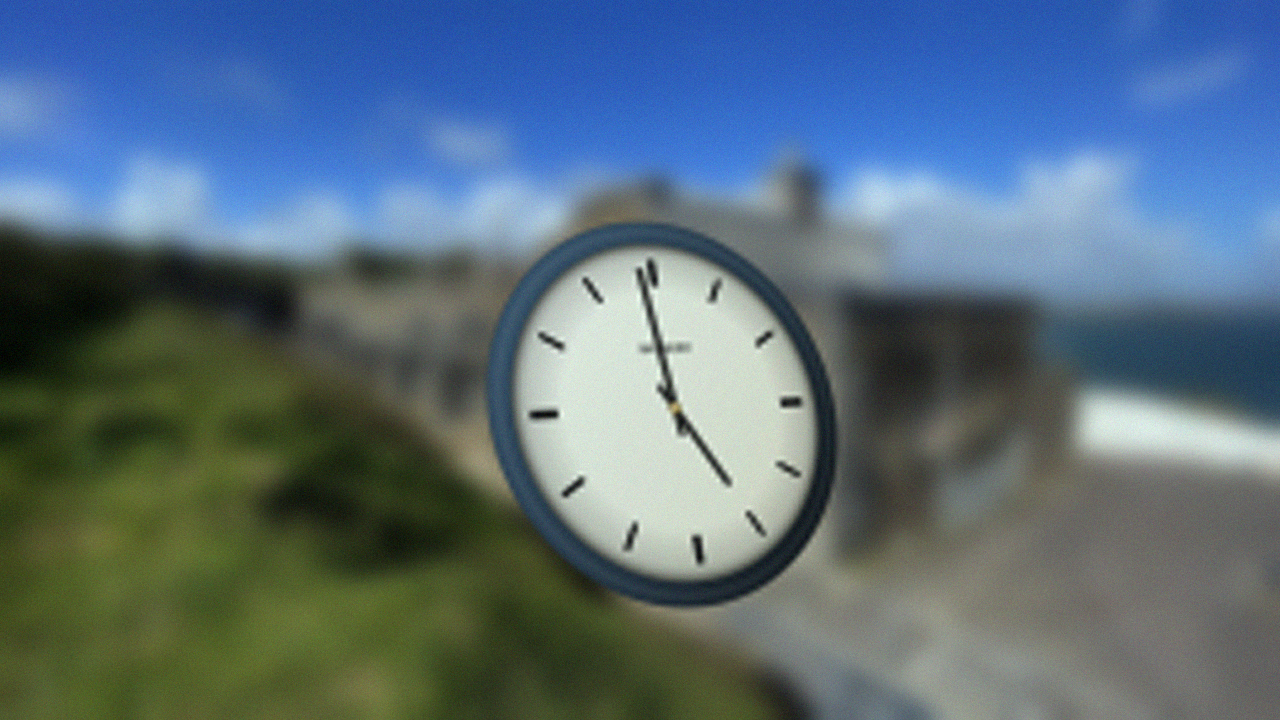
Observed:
{"hour": 4, "minute": 59}
